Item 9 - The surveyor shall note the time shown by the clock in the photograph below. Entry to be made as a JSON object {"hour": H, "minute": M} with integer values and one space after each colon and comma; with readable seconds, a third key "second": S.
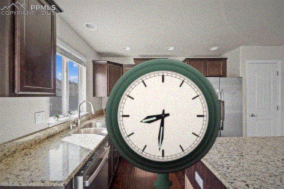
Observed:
{"hour": 8, "minute": 31}
